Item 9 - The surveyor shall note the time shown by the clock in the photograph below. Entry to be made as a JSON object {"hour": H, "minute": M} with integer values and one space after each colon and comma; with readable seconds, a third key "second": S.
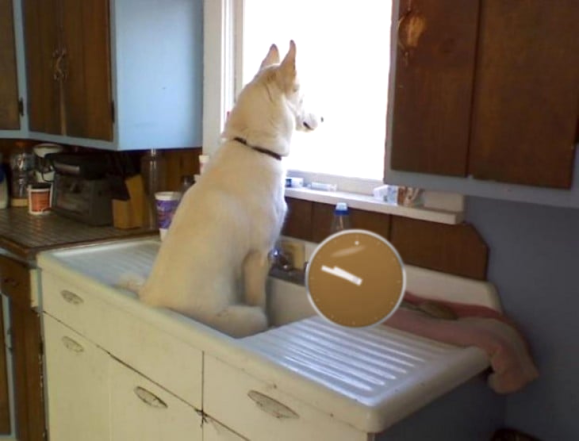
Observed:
{"hour": 9, "minute": 48}
